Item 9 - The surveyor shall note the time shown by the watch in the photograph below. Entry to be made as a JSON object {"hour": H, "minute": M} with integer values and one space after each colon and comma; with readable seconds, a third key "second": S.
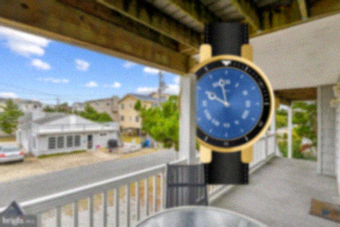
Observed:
{"hour": 9, "minute": 58}
